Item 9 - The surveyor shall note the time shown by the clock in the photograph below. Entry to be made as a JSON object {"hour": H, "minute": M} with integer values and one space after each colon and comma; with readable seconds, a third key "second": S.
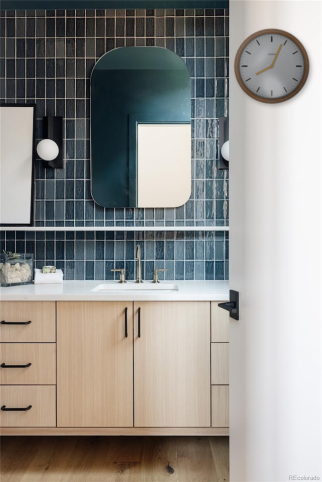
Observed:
{"hour": 8, "minute": 4}
